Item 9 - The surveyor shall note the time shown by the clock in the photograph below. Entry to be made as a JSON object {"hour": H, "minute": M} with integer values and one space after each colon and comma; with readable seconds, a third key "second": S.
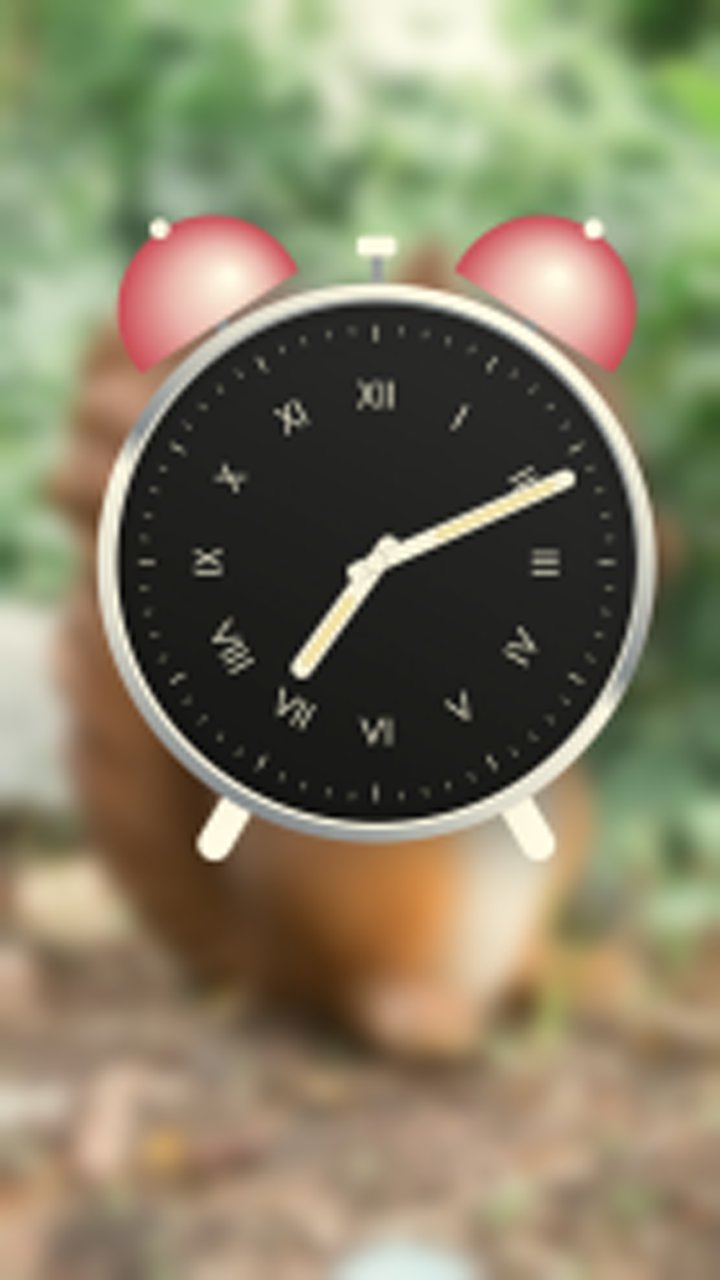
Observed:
{"hour": 7, "minute": 11}
